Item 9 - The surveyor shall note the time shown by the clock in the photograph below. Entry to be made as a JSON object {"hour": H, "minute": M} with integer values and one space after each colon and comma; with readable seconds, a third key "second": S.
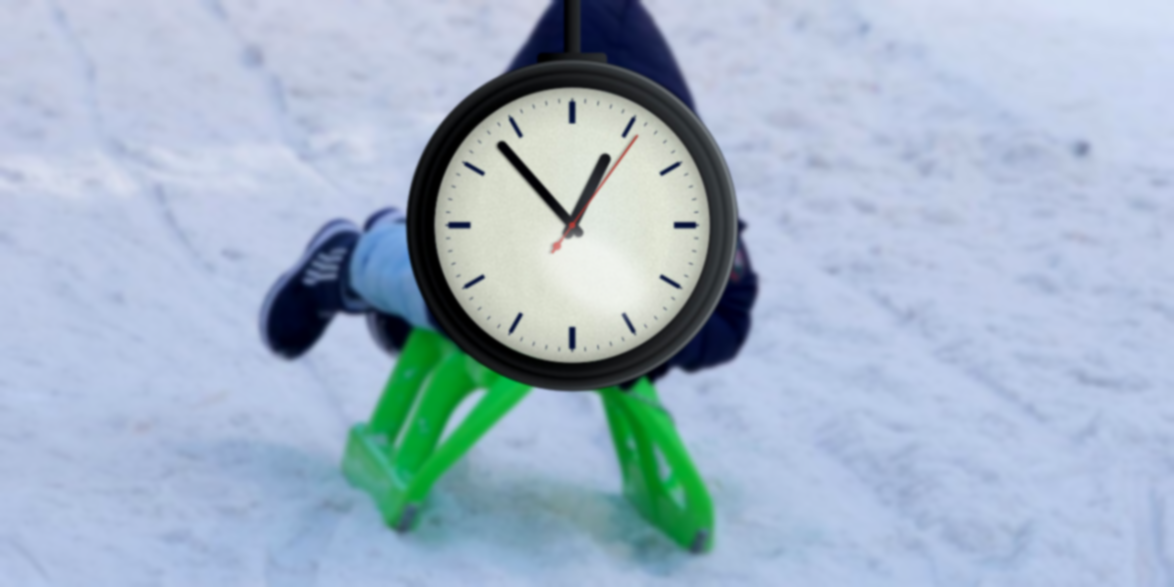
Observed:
{"hour": 12, "minute": 53, "second": 6}
